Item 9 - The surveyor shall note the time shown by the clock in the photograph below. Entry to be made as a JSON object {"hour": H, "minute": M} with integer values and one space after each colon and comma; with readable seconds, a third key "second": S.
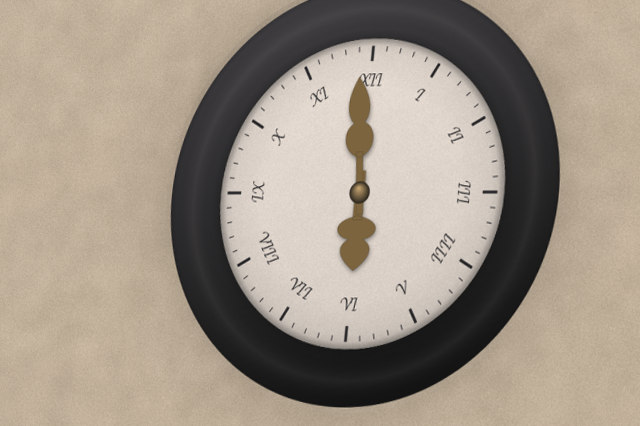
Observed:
{"hour": 5, "minute": 59}
